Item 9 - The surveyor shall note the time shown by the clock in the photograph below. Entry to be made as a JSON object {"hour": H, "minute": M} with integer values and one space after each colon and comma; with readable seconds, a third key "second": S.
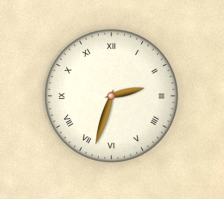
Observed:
{"hour": 2, "minute": 33}
